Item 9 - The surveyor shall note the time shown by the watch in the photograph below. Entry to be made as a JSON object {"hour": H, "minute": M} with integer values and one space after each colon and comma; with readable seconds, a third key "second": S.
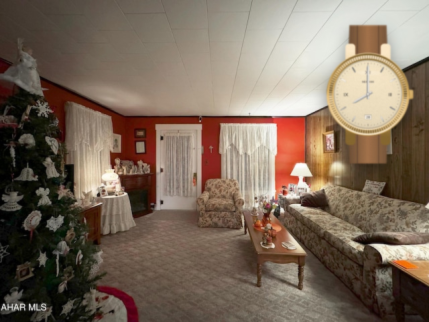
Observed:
{"hour": 8, "minute": 0}
